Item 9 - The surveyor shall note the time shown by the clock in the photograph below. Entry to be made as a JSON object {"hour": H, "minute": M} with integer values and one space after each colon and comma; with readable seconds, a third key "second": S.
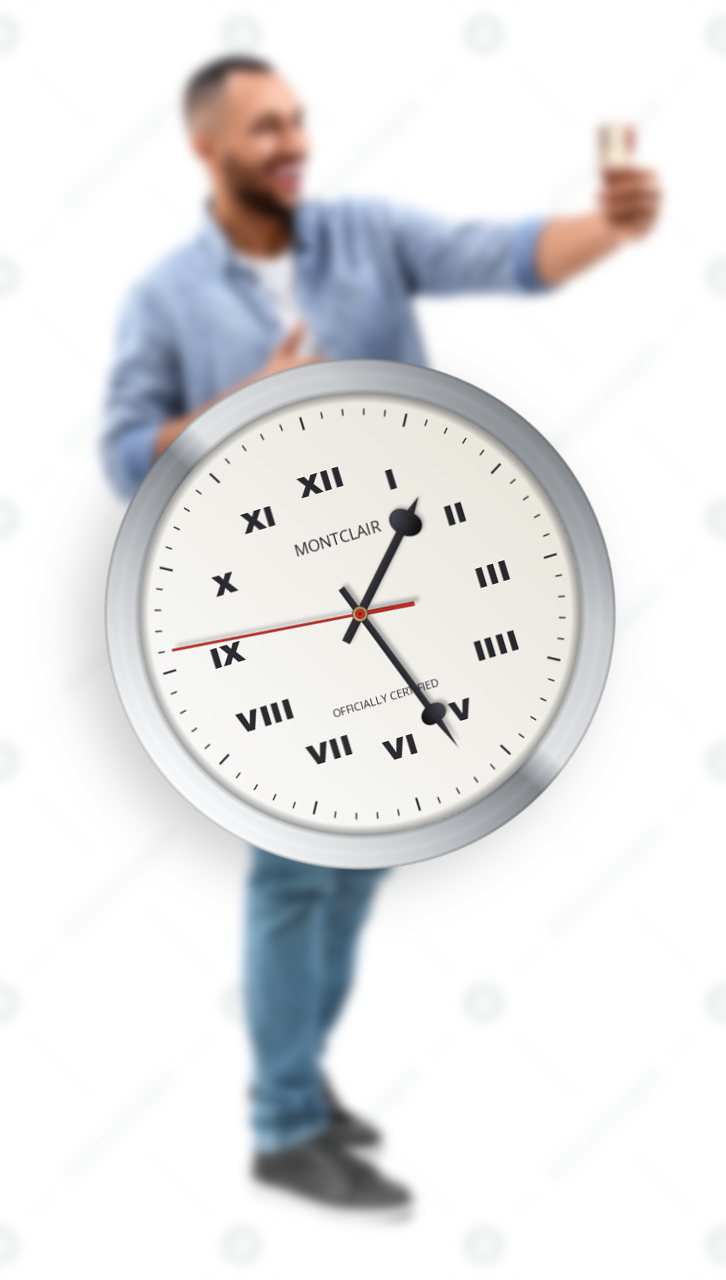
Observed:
{"hour": 1, "minute": 26, "second": 46}
